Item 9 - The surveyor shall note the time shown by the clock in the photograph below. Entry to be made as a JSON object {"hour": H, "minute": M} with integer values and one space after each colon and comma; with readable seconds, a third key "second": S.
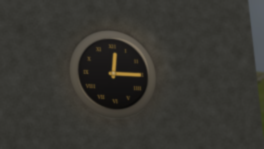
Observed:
{"hour": 12, "minute": 15}
